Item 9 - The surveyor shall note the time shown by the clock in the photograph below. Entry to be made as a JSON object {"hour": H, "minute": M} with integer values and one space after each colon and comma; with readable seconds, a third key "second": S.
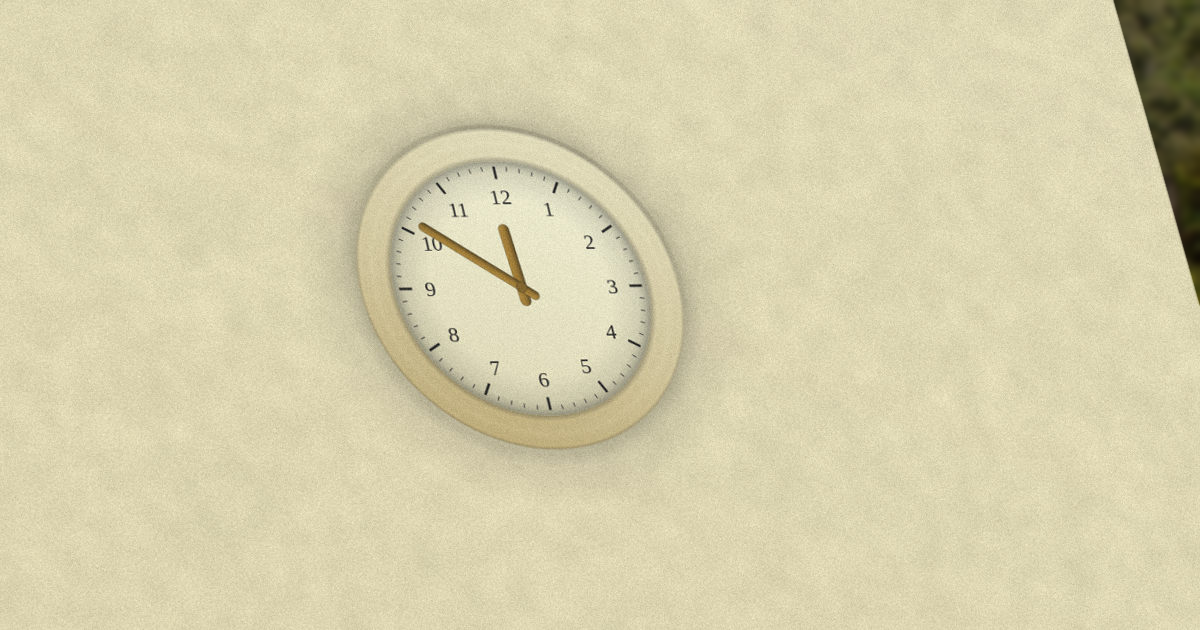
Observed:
{"hour": 11, "minute": 51}
